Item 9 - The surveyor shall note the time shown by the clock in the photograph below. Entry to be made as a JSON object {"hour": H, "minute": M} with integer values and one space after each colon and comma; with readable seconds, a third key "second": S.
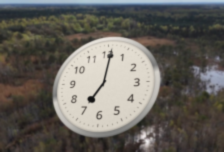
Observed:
{"hour": 7, "minute": 1}
